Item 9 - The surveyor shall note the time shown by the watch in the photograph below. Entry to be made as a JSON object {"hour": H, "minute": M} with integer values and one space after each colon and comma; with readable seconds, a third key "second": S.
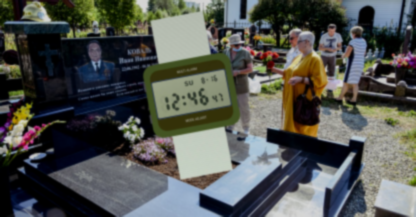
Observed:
{"hour": 12, "minute": 46}
